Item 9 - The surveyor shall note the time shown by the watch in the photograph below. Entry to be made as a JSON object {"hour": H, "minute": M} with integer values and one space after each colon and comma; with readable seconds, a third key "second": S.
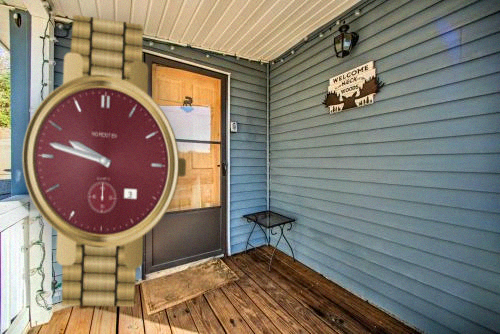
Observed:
{"hour": 9, "minute": 47}
